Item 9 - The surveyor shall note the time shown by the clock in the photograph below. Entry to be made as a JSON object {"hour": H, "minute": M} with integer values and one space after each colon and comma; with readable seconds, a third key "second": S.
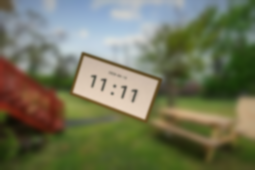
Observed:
{"hour": 11, "minute": 11}
